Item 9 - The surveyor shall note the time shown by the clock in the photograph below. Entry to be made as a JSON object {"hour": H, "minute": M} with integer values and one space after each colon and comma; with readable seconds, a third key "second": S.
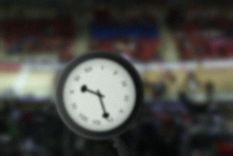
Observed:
{"hour": 10, "minute": 31}
